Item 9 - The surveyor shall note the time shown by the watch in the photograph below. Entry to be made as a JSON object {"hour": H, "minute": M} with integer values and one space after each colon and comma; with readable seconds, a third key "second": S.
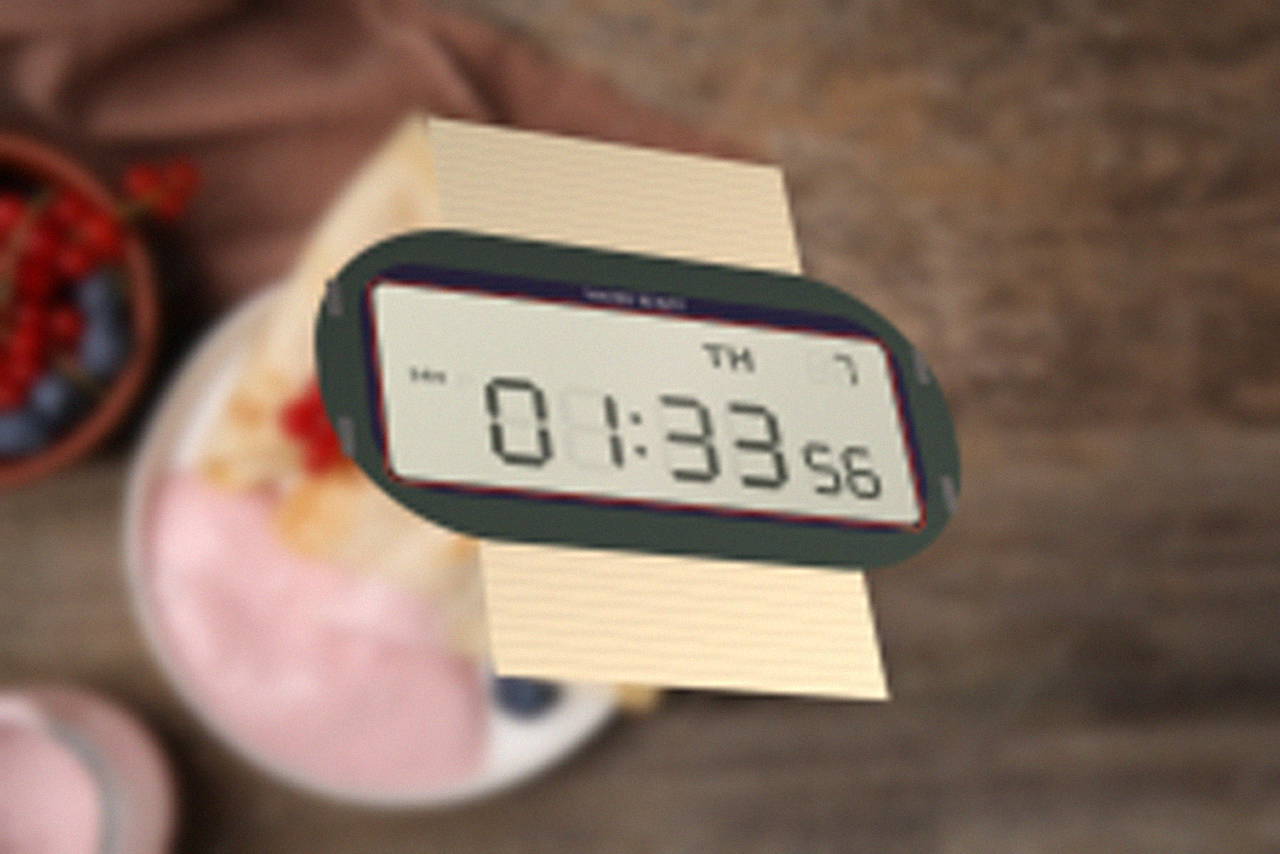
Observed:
{"hour": 1, "minute": 33, "second": 56}
